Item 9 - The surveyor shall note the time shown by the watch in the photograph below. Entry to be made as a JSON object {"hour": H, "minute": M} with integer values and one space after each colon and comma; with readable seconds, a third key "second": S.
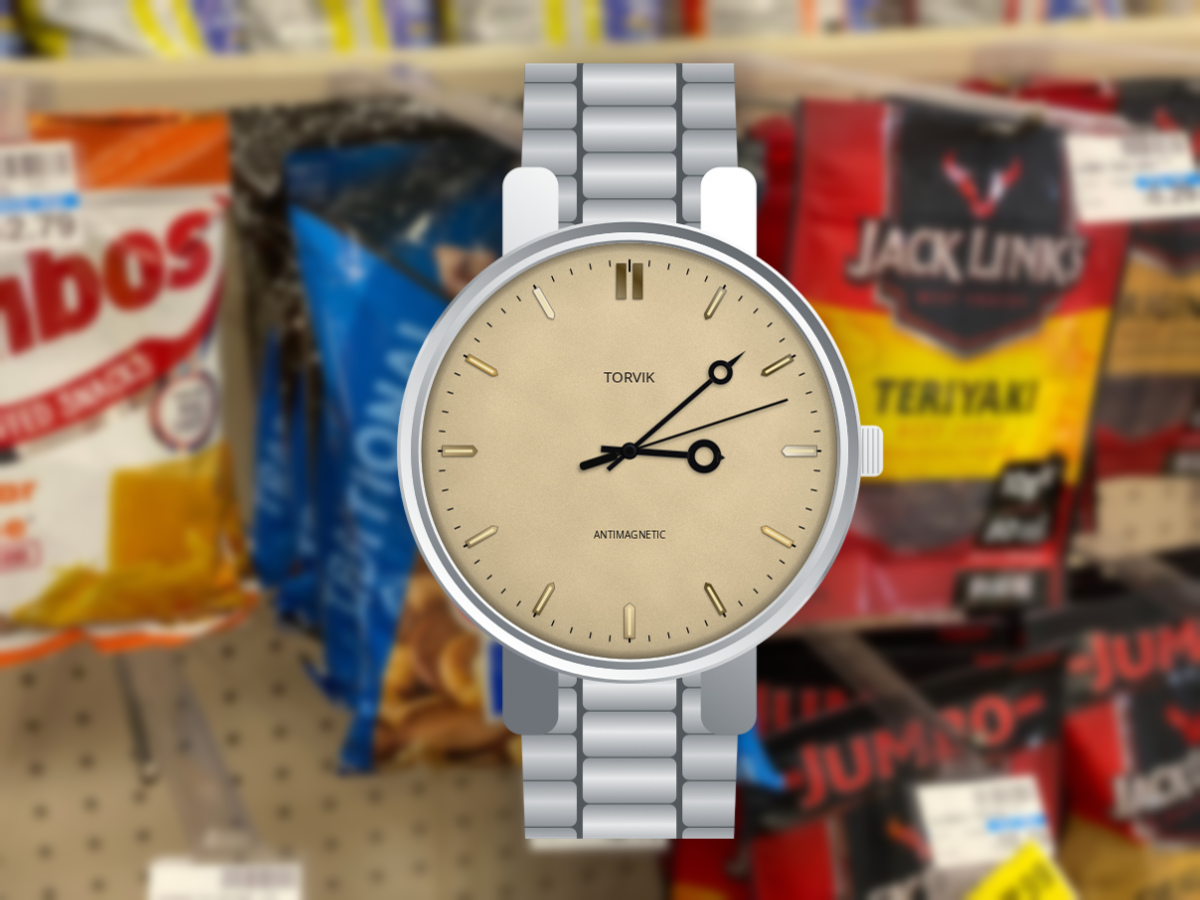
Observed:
{"hour": 3, "minute": 8, "second": 12}
